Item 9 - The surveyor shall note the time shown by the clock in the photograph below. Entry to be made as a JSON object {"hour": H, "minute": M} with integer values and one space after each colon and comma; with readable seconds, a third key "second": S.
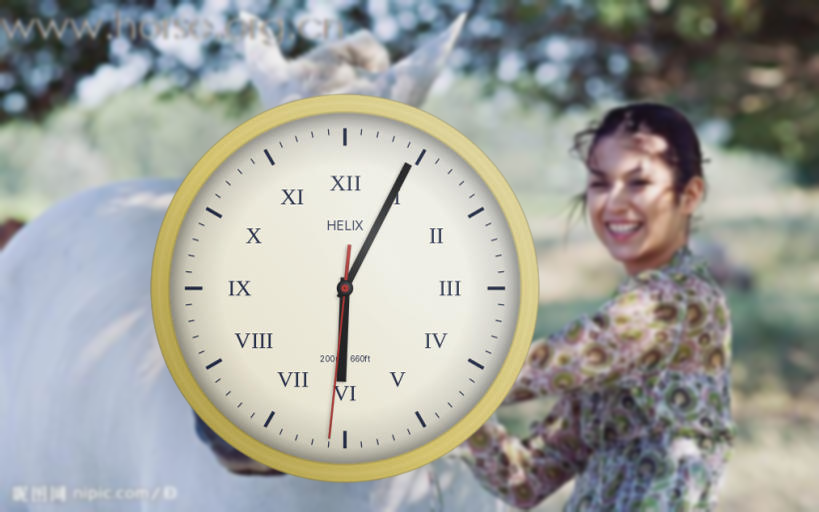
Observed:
{"hour": 6, "minute": 4, "second": 31}
